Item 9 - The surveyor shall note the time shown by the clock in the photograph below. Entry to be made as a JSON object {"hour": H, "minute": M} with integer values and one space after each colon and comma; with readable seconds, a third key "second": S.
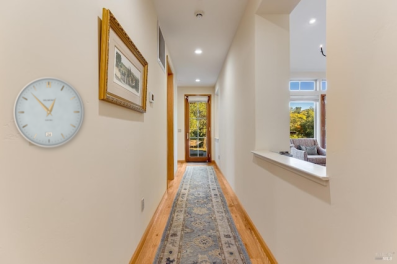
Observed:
{"hour": 12, "minute": 53}
